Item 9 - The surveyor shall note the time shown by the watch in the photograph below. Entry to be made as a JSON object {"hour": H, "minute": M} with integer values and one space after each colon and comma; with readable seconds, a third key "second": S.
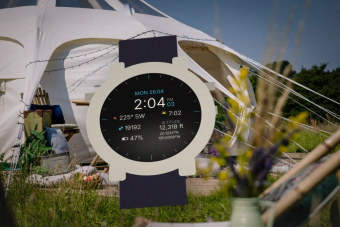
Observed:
{"hour": 2, "minute": 4}
